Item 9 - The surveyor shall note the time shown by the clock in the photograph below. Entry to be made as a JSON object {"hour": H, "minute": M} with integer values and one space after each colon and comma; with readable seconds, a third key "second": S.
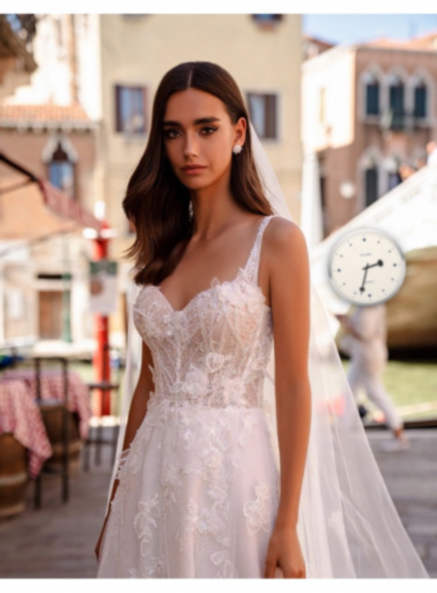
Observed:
{"hour": 2, "minute": 33}
